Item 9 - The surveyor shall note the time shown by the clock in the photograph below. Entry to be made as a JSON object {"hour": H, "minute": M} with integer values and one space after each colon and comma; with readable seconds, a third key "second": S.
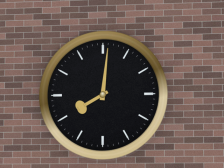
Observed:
{"hour": 8, "minute": 1}
